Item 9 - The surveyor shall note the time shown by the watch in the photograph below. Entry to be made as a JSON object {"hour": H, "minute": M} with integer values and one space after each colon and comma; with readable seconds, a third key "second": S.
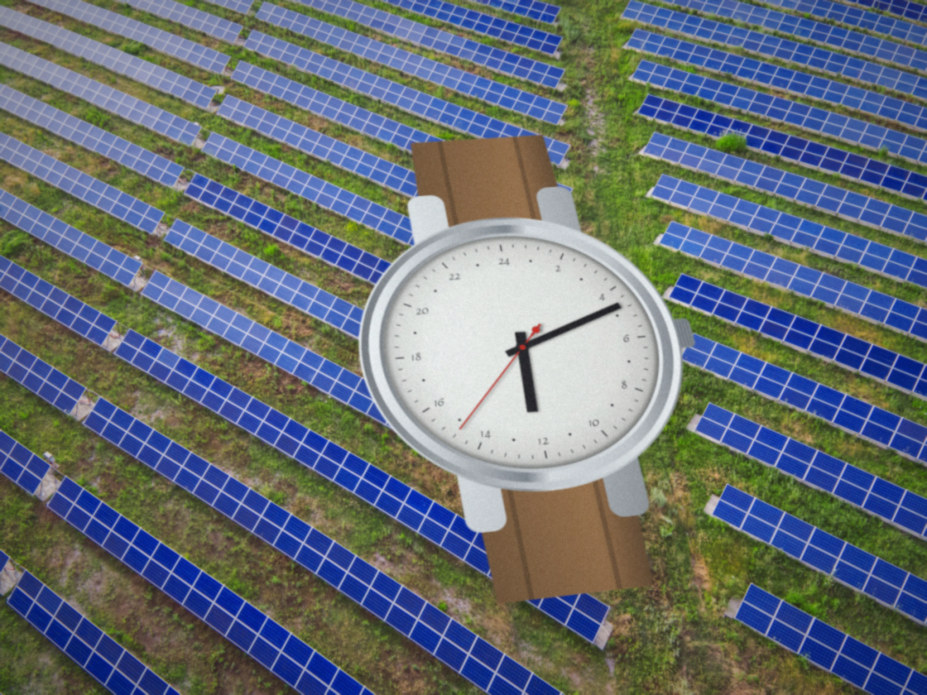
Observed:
{"hour": 12, "minute": 11, "second": 37}
